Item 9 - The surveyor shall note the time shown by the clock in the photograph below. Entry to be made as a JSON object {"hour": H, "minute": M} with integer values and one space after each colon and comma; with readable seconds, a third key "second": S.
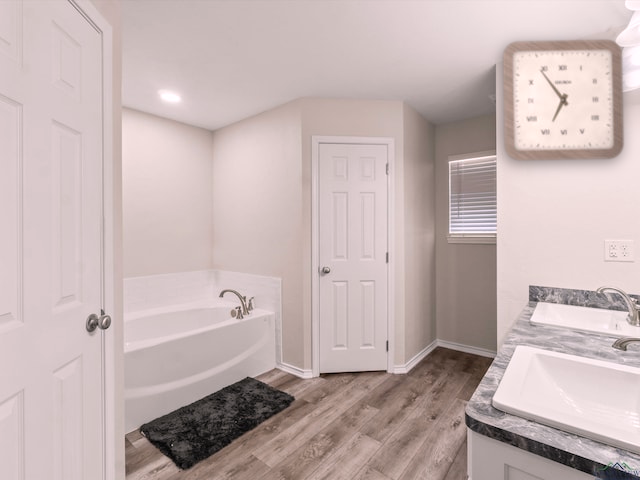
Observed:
{"hour": 6, "minute": 54}
